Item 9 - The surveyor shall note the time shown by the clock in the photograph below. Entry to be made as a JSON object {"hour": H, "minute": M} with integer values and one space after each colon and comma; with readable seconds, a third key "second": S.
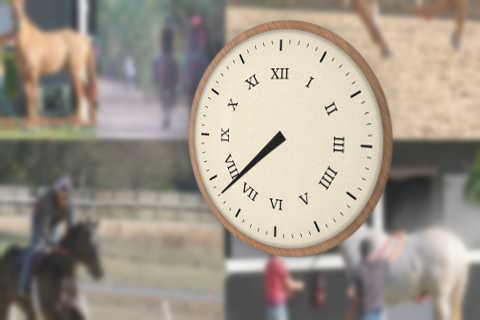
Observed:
{"hour": 7, "minute": 38}
